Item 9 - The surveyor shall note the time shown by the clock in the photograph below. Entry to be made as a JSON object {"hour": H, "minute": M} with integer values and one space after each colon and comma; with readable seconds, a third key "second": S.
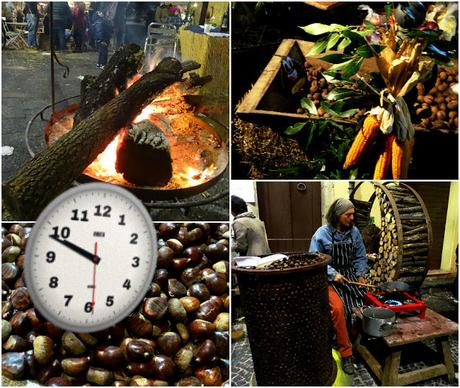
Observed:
{"hour": 9, "minute": 48, "second": 29}
